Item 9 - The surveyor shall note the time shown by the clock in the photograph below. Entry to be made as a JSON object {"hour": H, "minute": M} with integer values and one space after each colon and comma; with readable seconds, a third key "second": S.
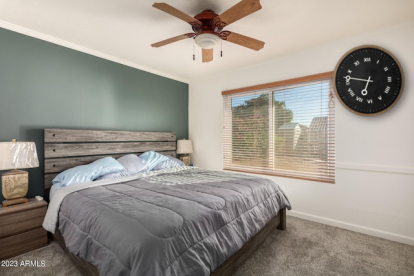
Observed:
{"hour": 6, "minute": 47}
